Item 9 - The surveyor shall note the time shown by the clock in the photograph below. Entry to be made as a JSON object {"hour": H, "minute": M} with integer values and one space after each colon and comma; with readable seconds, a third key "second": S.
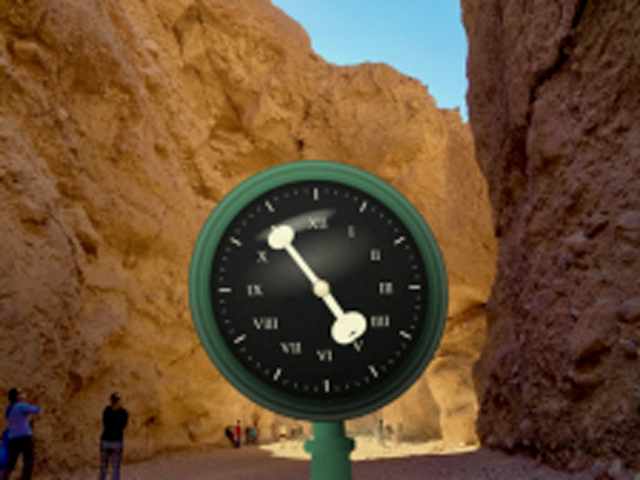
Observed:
{"hour": 4, "minute": 54}
